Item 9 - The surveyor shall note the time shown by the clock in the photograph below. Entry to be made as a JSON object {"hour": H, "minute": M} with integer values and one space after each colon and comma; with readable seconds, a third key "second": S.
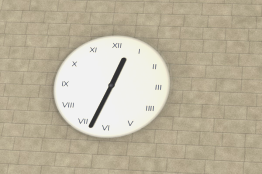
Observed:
{"hour": 12, "minute": 33}
